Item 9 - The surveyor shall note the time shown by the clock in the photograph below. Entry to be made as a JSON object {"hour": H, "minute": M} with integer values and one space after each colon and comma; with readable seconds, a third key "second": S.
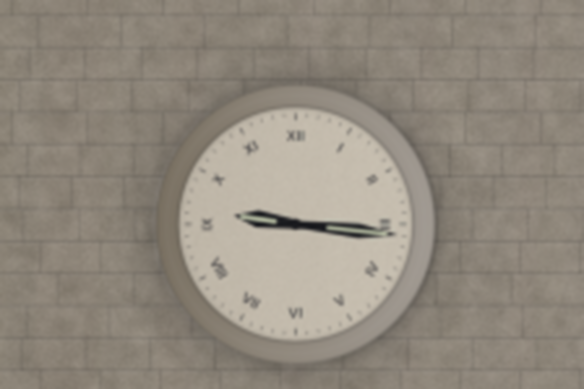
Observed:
{"hour": 9, "minute": 16}
